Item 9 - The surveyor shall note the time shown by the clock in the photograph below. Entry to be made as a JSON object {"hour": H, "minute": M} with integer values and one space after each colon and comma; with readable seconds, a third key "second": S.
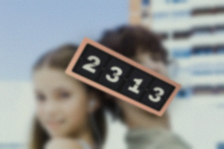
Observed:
{"hour": 23, "minute": 13}
